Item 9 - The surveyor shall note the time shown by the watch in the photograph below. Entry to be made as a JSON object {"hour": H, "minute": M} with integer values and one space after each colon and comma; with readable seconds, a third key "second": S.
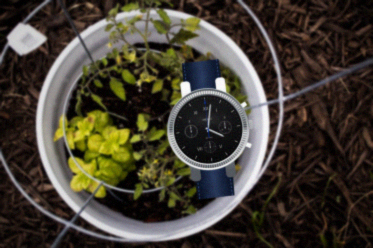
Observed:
{"hour": 4, "minute": 2}
